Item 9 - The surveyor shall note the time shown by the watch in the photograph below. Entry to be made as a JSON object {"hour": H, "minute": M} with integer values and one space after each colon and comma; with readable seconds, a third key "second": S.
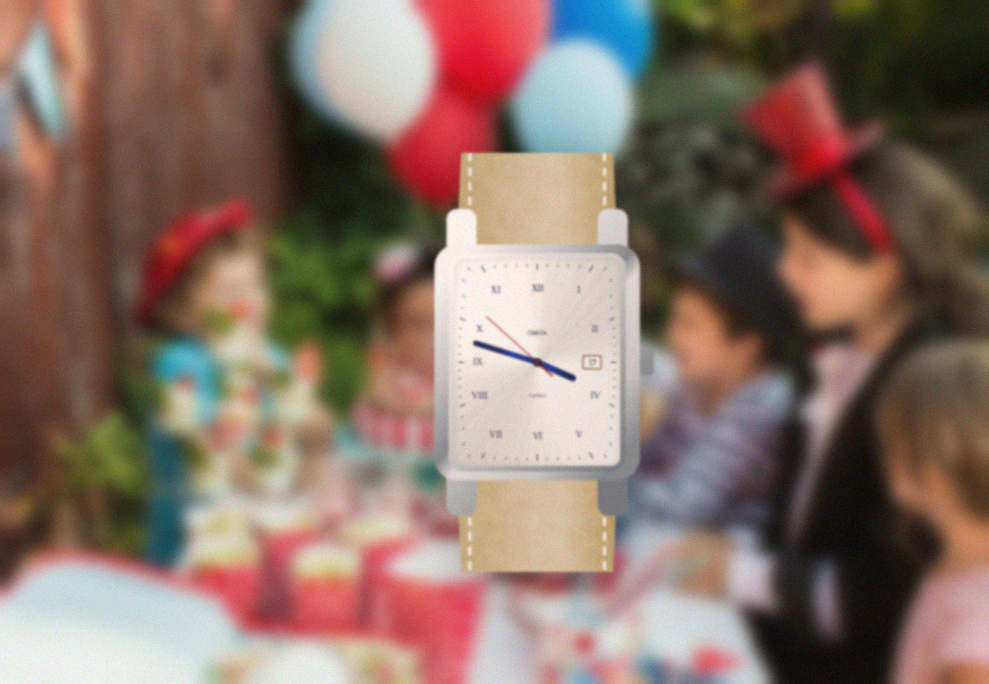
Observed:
{"hour": 3, "minute": 47, "second": 52}
